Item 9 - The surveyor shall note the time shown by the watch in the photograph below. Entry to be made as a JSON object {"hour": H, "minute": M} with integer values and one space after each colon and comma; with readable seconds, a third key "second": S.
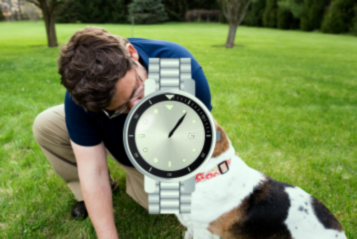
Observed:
{"hour": 1, "minute": 6}
